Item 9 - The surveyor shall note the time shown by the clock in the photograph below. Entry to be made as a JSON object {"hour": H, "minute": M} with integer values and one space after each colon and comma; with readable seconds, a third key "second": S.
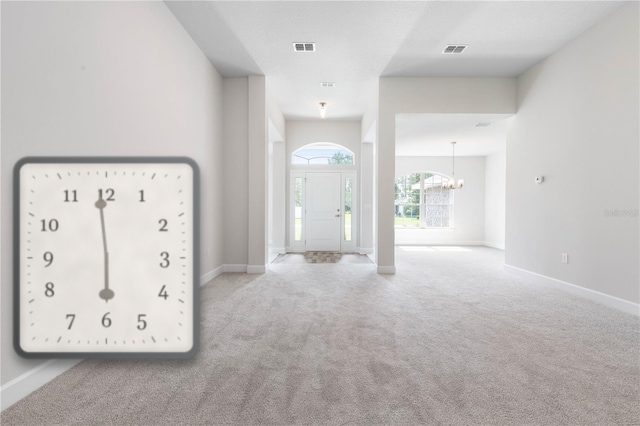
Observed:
{"hour": 5, "minute": 59}
